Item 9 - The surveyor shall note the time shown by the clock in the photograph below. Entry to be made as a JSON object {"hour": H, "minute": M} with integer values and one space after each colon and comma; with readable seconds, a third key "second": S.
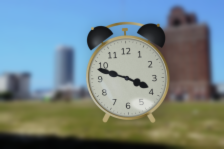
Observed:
{"hour": 3, "minute": 48}
